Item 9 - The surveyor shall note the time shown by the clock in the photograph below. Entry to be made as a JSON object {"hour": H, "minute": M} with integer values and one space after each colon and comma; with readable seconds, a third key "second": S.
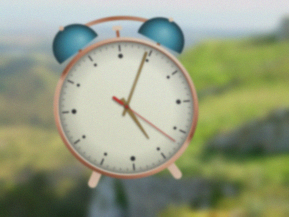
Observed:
{"hour": 5, "minute": 4, "second": 22}
